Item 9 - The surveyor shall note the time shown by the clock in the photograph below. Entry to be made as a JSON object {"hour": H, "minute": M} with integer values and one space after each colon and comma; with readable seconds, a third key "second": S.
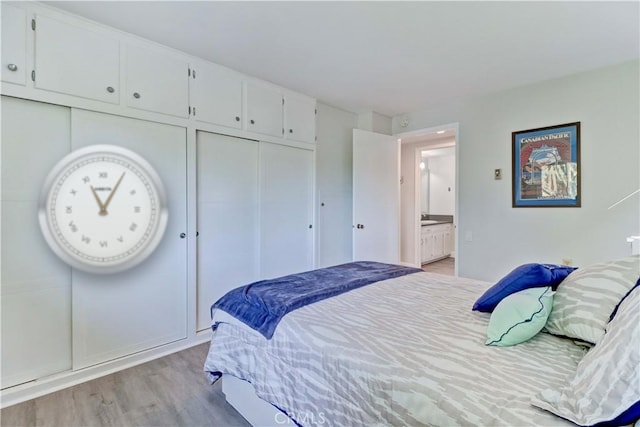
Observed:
{"hour": 11, "minute": 5}
